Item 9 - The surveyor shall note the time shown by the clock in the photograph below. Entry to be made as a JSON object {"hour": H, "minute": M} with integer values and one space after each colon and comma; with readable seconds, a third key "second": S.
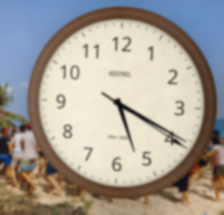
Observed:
{"hour": 5, "minute": 19, "second": 20}
